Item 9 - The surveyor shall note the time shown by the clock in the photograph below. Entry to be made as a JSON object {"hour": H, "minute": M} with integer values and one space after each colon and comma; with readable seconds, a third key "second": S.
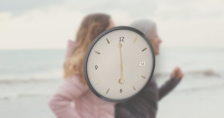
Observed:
{"hour": 5, "minute": 59}
